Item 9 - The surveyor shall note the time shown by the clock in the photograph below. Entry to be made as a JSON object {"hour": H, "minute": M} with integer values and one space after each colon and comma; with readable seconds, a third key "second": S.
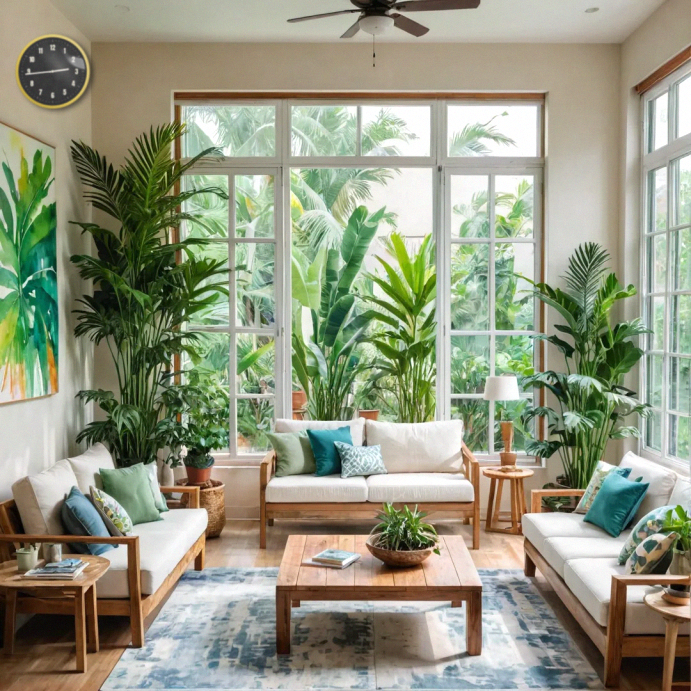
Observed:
{"hour": 2, "minute": 44}
